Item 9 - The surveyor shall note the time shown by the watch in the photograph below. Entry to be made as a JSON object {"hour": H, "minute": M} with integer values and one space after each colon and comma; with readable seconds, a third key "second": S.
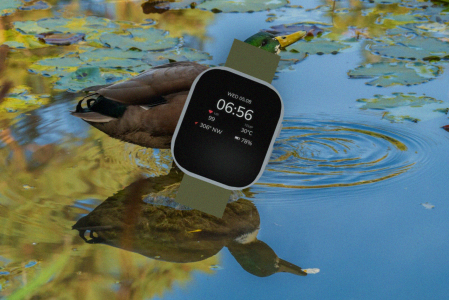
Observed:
{"hour": 6, "minute": 56}
